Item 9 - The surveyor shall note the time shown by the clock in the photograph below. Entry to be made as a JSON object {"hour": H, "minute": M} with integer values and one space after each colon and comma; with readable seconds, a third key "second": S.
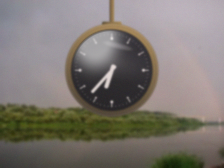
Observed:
{"hour": 6, "minute": 37}
